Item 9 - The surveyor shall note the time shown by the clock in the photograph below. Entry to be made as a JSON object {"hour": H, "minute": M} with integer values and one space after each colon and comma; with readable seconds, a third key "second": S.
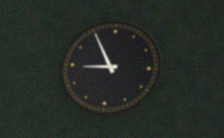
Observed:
{"hour": 8, "minute": 55}
